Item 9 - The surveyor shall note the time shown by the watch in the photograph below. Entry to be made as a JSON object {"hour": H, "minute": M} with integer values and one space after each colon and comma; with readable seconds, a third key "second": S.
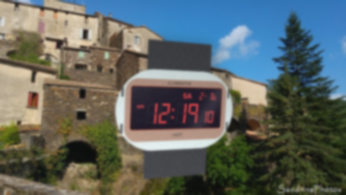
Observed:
{"hour": 12, "minute": 19, "second": 10}
